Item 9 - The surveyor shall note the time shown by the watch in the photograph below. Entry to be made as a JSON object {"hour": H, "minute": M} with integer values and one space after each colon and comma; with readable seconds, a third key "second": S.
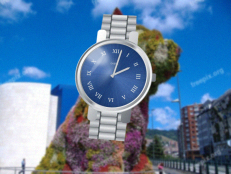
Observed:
{"hour": 2, "minute": 2}
